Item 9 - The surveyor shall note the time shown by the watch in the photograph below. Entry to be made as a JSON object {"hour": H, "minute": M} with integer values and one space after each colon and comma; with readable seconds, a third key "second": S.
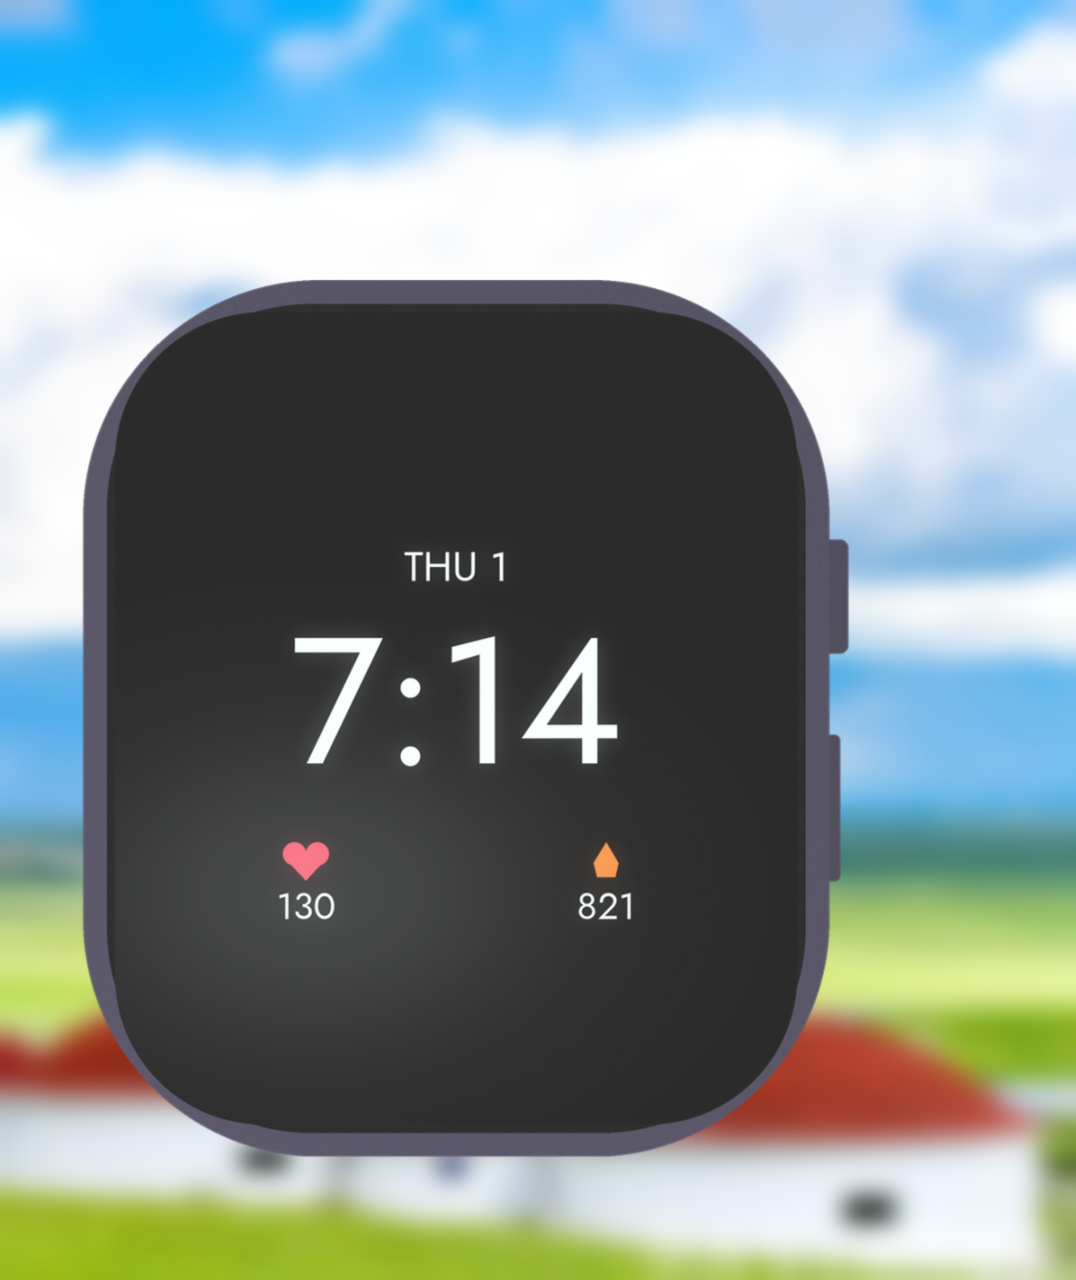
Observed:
{"hour": 7, "minute": 14}
